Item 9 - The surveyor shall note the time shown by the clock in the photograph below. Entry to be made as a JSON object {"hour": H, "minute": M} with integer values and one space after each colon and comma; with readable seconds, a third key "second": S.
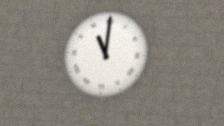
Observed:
{"hour": 11, "minute": 0}
